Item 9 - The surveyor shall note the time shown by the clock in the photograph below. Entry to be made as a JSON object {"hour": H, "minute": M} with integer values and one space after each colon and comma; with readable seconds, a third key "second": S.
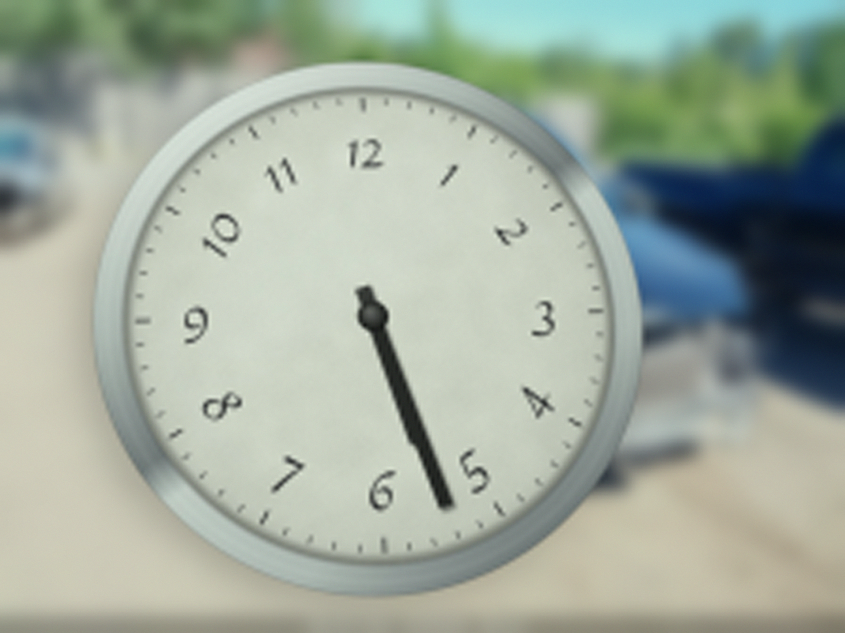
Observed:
{"hour": 5, "minute": 27}
